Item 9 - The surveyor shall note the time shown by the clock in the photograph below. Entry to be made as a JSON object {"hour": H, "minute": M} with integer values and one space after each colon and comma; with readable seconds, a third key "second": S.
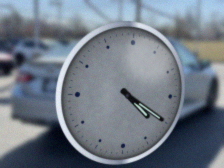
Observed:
{"hour": 4, "minute": 20}
